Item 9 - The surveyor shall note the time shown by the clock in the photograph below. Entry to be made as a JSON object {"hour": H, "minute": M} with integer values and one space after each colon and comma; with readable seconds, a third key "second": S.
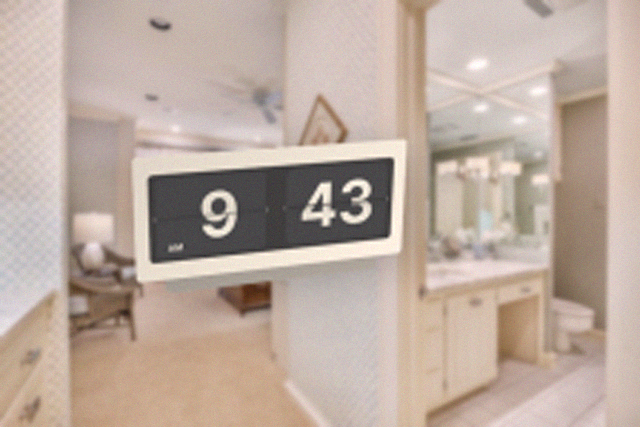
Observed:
{"hour": 9, "minute": 43}
